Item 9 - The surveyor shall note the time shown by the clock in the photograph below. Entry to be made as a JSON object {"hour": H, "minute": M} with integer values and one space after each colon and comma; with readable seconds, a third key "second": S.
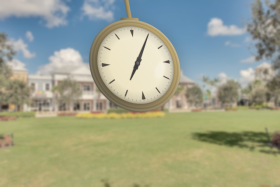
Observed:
{"hour": 7, "minute": 5}
